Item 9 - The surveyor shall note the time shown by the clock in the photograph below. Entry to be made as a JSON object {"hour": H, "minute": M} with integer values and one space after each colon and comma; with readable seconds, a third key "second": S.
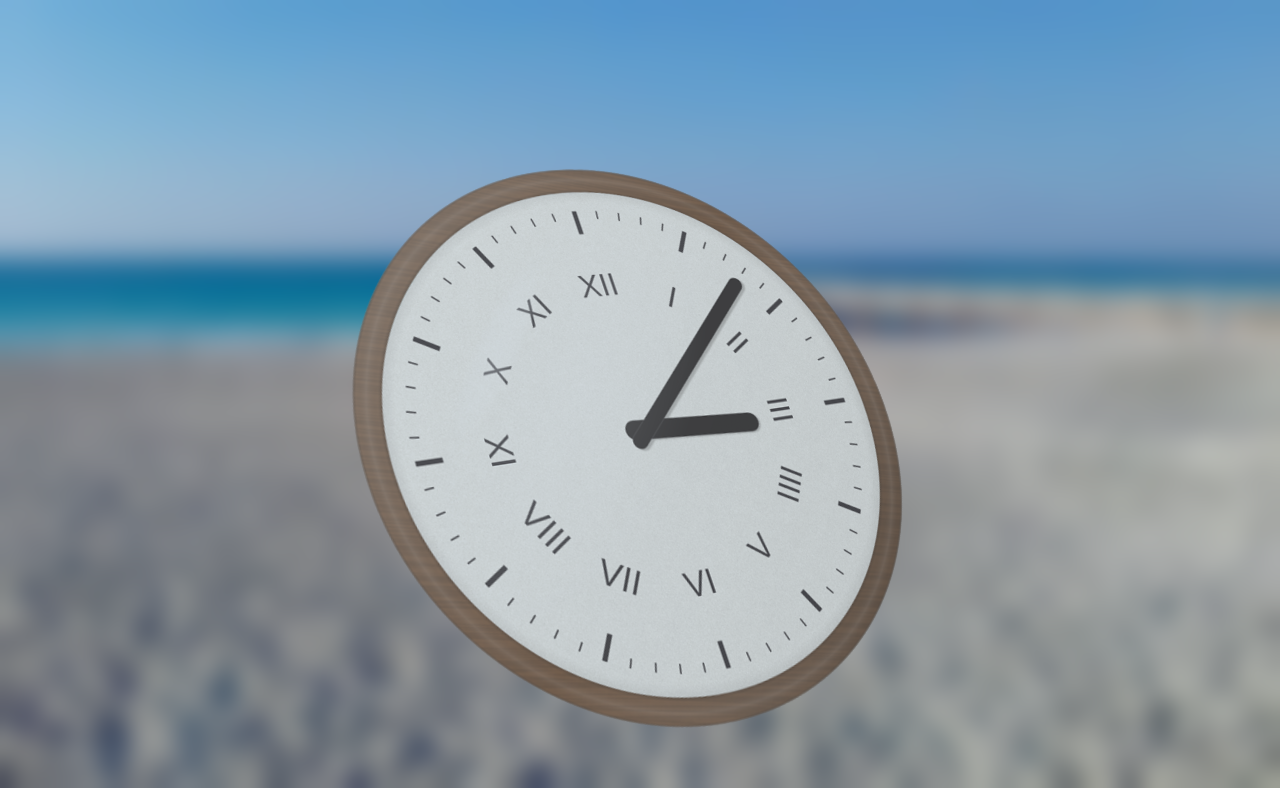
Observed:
{"hour": 3, "minute": 8}
